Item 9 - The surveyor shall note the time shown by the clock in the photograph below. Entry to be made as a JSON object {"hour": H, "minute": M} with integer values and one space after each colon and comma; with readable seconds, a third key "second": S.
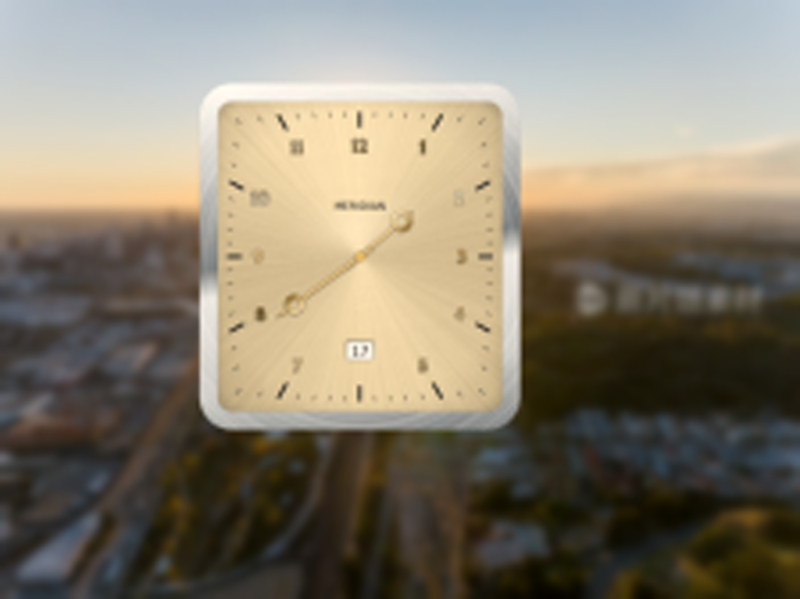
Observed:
{"hour": 1, "minute": 39}
